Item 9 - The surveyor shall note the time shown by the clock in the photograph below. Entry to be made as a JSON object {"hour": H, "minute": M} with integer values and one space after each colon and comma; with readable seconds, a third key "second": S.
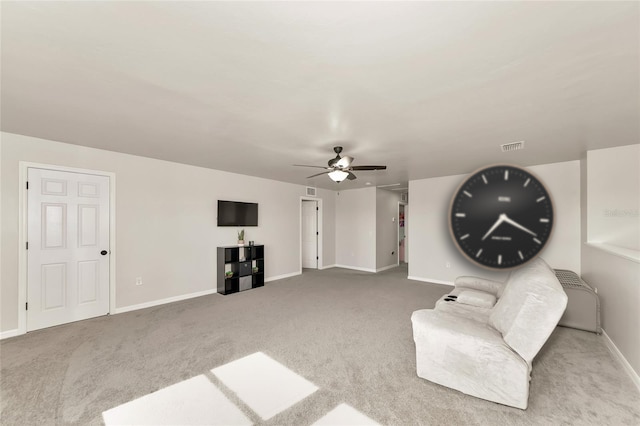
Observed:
{"hour": 7, "minute": 19}
